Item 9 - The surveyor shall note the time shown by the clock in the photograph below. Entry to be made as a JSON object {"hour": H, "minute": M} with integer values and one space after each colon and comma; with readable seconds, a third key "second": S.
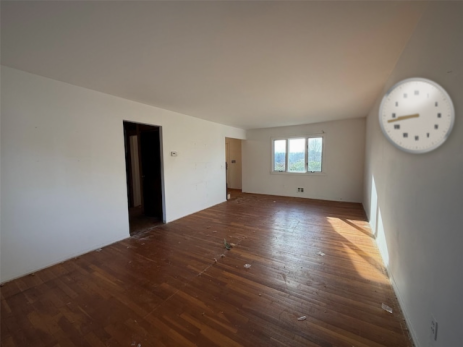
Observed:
{"hour": 8, "minute": 43}
